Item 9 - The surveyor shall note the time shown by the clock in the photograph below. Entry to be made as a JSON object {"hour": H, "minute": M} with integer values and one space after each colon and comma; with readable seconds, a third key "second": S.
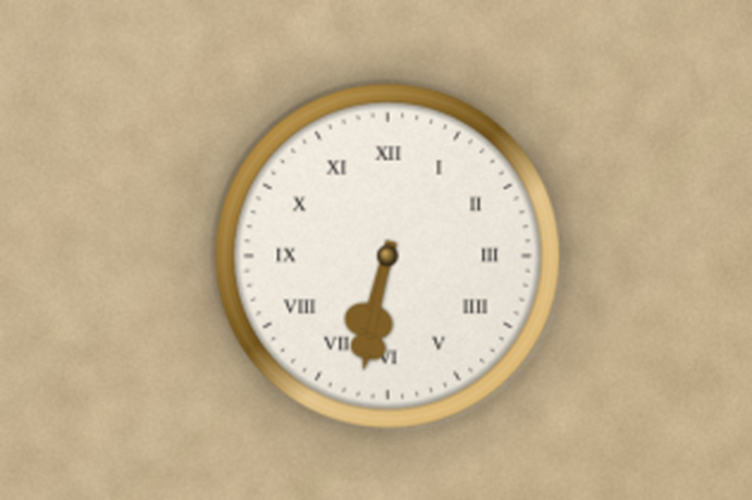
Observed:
{"hour": 6, "minute": 32}
